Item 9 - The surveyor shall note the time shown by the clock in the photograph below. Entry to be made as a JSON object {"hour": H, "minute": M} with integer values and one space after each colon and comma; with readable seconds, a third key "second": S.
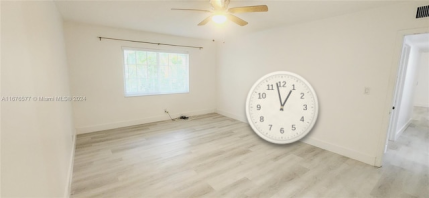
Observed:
{"hour": 12, "minute": 58}
